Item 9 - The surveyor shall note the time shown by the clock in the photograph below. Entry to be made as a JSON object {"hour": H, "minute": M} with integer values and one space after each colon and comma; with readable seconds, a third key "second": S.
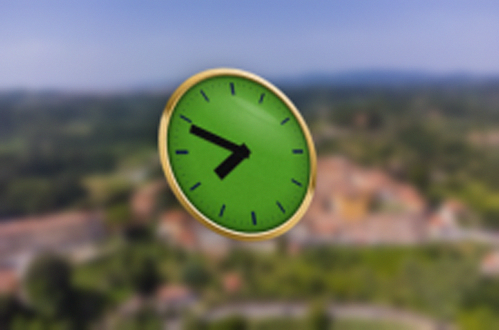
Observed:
{"hour": 7, "minute": 49}
